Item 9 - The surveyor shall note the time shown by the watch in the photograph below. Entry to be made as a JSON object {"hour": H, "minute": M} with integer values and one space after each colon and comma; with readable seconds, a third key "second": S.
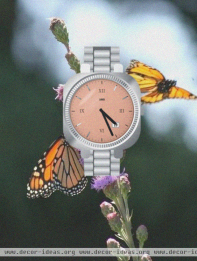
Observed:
{"hour": 4, "minute": 26}
